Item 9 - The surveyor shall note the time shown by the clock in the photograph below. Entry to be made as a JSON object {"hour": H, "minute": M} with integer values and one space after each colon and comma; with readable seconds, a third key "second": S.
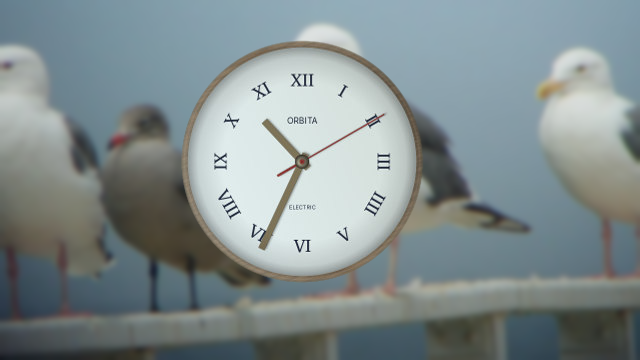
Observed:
{"hour": 10, "minute": 34, "second": 10}
